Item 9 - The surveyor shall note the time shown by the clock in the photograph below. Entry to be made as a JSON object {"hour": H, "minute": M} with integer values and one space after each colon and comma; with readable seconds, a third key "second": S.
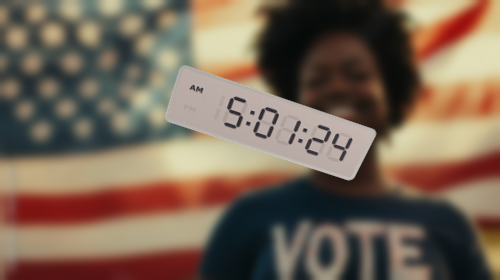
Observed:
{"hour": 5, "minute": 1, "second": 24}
